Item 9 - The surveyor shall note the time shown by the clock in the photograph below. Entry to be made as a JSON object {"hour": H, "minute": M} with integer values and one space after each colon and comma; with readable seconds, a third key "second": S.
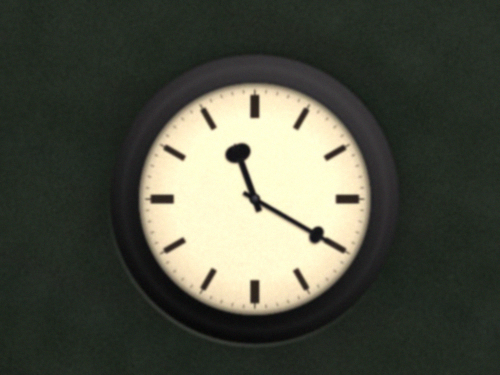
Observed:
{"hour": 11, "minute": 20}
